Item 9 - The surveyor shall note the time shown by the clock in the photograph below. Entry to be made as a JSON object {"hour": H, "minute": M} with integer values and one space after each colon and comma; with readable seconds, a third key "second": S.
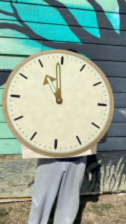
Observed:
{"hour": 10, "minute": 59}
